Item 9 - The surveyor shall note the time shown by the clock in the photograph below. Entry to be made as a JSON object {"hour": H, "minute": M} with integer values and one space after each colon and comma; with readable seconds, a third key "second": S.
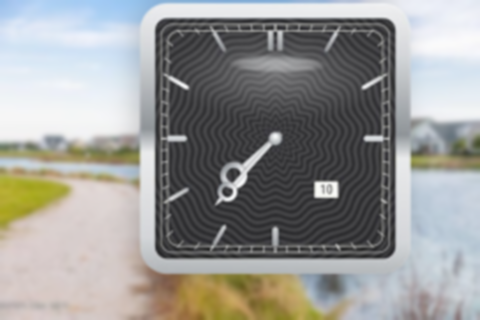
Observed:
{"hour": 7, "minute": 37}
